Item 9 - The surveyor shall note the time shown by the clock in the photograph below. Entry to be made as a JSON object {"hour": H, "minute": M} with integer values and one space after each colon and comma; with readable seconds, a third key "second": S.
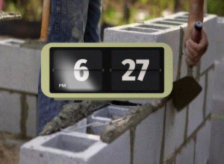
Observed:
{"hour": 6, "minute": 27}
